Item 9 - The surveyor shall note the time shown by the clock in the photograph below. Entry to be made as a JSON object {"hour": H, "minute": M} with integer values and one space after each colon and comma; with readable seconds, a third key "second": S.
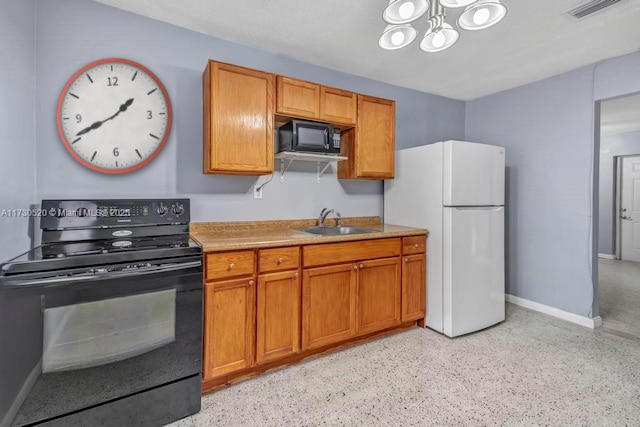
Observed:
{"hour": 1, "minute": 41}
